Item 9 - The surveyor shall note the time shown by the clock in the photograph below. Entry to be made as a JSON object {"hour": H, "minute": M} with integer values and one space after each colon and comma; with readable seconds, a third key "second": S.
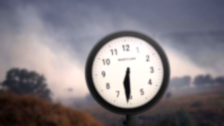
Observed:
{"hour": 6, "minute": 31}
